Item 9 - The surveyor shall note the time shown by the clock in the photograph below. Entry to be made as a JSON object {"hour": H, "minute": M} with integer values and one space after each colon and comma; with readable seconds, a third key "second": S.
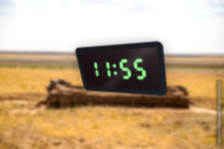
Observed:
{"hour": 11, "minute": 55}
